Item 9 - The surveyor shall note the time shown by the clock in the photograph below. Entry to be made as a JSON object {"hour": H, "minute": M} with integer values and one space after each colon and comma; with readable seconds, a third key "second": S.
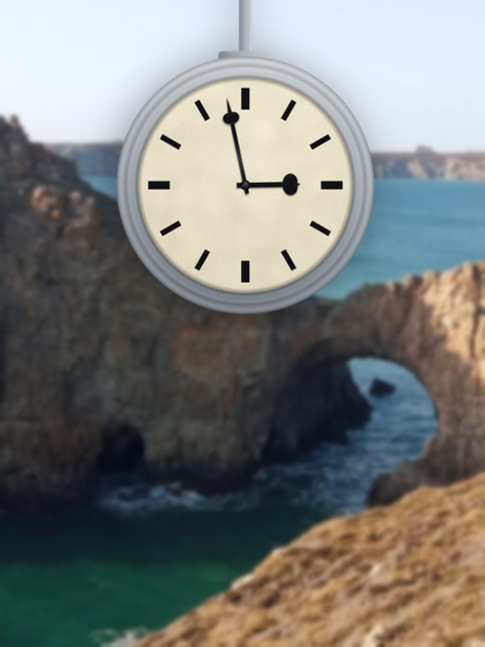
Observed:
{"hour": 2, "minute": 58}
